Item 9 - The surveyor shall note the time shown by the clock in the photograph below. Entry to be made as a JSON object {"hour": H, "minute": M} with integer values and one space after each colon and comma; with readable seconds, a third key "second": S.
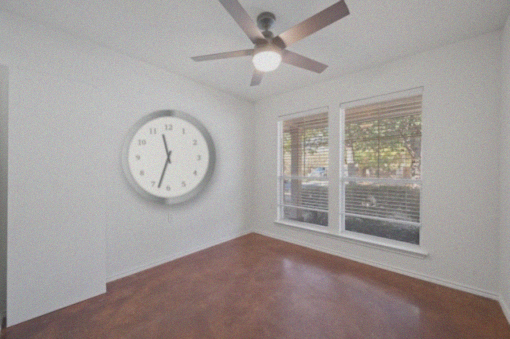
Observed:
{"hour": 11, "minute": 33}
